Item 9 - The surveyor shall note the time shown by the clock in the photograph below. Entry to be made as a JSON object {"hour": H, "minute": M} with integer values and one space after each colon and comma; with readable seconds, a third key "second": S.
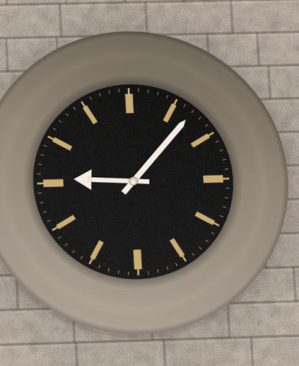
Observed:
{"hour": 9, "minute": 7}
